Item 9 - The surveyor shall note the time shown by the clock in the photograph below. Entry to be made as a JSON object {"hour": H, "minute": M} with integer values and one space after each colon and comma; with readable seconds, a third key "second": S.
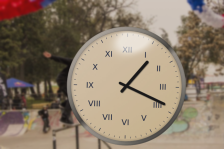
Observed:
{"hour": 1, "minute": 19}
